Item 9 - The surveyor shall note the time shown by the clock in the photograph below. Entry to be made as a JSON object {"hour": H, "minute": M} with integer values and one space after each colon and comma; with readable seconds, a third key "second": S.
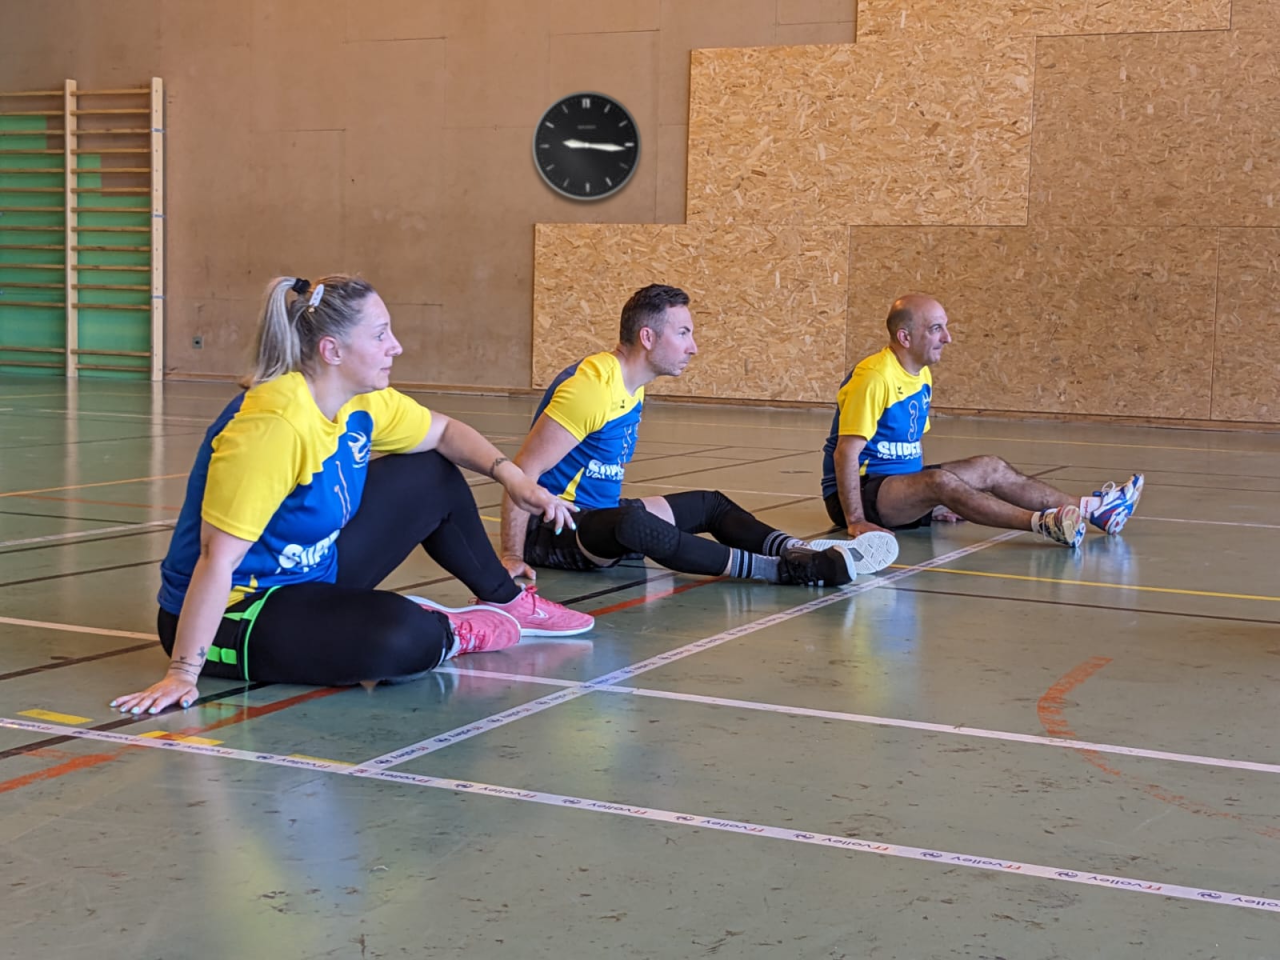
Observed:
{"hour": 9, "minute": 16}
